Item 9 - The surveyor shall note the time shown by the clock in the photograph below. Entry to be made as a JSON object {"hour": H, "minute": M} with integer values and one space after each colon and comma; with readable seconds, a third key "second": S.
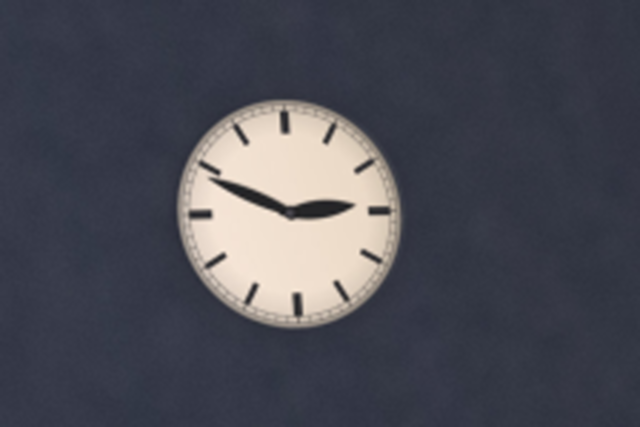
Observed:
{"hour": 2, "minute": 49}
